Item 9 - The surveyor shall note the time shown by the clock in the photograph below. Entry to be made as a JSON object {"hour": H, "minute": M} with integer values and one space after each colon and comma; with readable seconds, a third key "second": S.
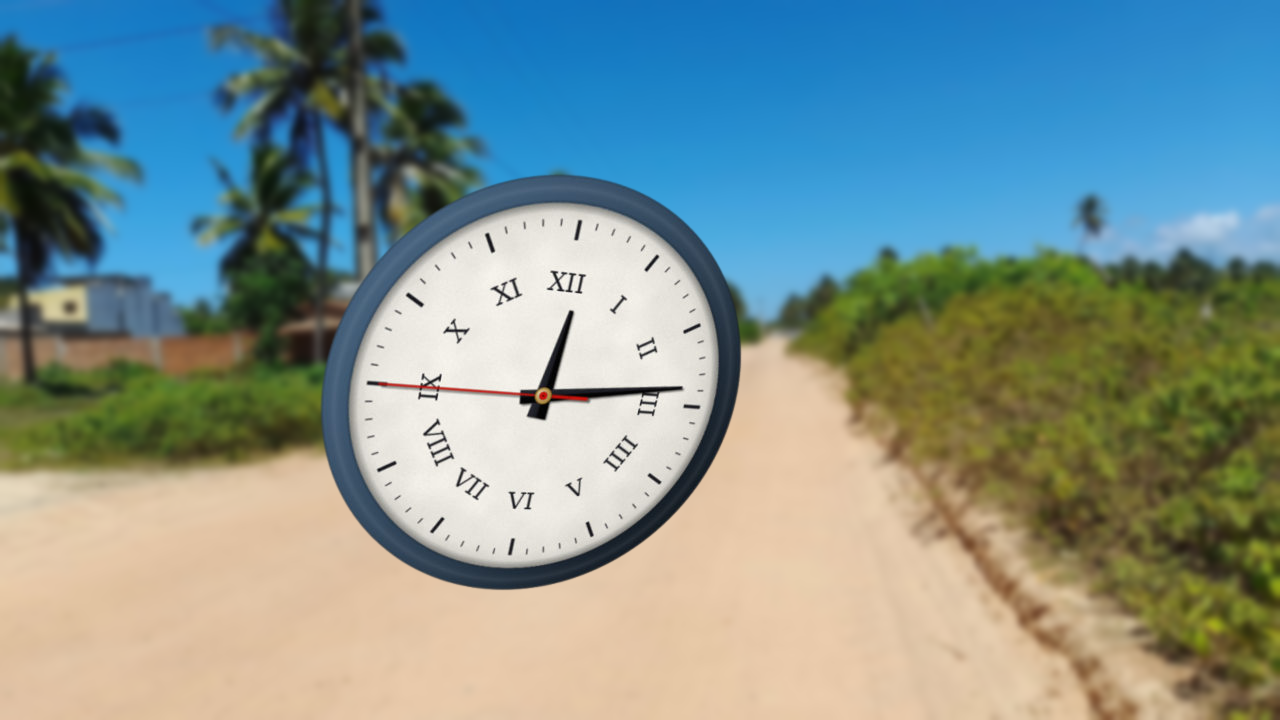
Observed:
{"hour": 12, "minute": 13, "second": 45}
